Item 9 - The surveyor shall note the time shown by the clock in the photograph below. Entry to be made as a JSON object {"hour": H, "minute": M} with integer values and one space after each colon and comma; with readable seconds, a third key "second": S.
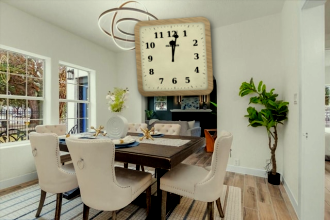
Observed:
{"hour": 12, "minute": 2}
